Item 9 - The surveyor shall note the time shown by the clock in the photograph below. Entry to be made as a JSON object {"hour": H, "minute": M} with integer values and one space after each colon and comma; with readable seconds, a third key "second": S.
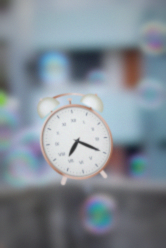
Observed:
{"hour": 7, "minute": 20}
